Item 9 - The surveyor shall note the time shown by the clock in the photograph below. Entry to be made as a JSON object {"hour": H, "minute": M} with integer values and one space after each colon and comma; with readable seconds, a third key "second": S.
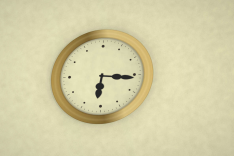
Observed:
{"hour": 6, "minute": 16}
